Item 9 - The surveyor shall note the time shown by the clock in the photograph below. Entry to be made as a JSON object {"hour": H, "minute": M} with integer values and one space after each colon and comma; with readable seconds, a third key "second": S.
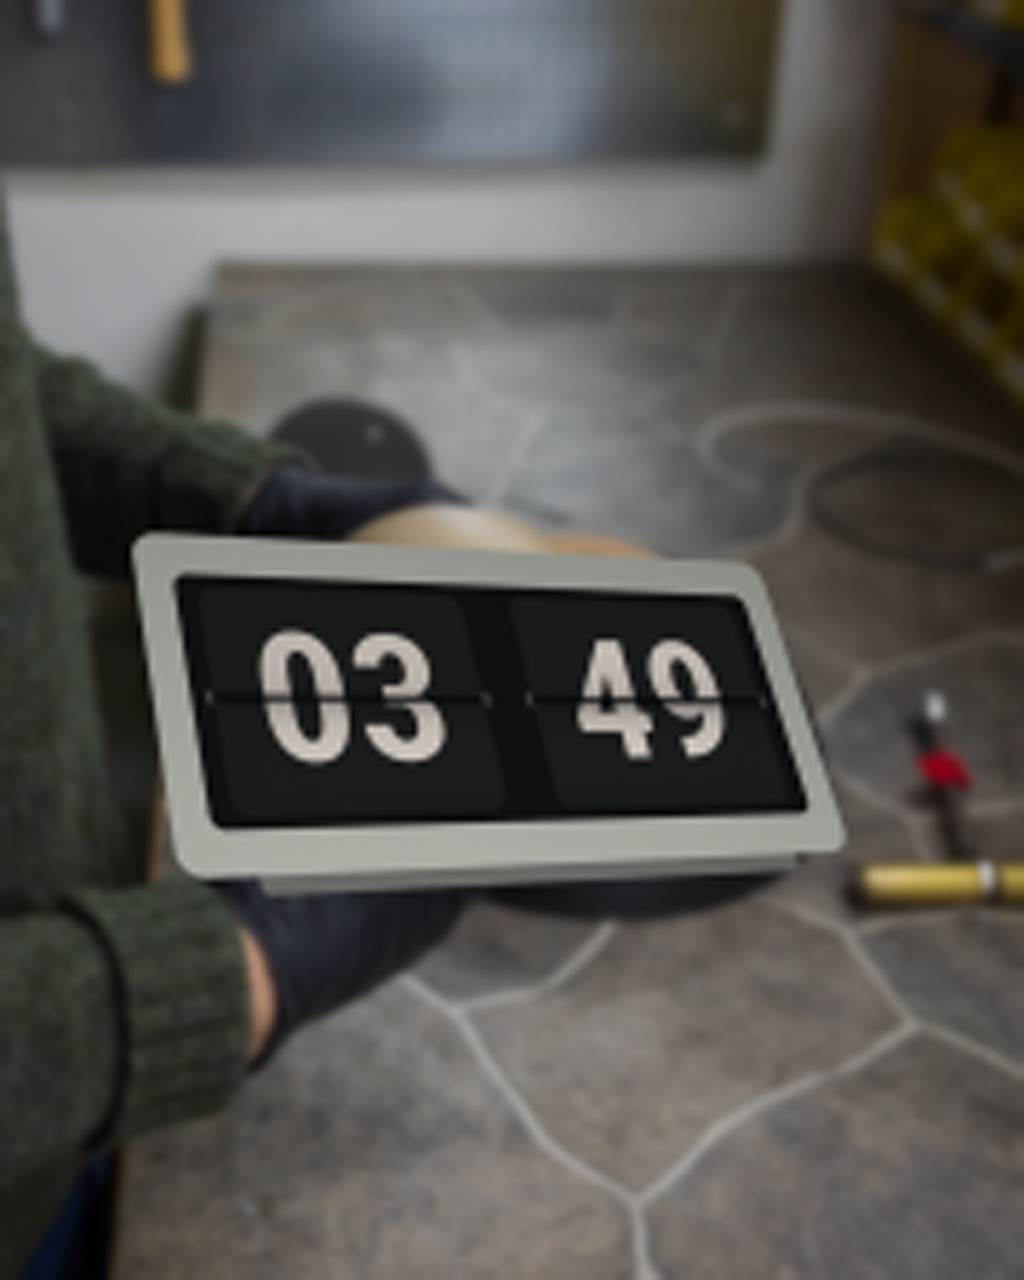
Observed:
{"hour": 3, "minute": 49}
